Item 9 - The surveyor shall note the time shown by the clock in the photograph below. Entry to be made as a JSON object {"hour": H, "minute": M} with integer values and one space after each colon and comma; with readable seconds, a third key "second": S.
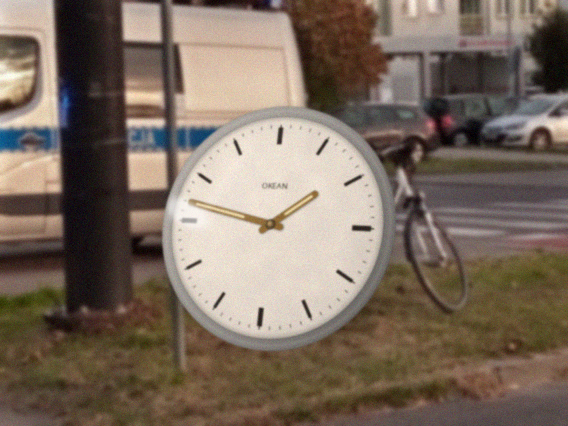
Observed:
{"hour": 1, "minute": 47}
